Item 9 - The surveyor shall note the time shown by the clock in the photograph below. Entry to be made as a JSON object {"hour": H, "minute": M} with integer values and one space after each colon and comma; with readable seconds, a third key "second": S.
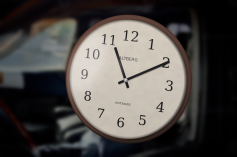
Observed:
{"hour": 11, "minute": 10}
